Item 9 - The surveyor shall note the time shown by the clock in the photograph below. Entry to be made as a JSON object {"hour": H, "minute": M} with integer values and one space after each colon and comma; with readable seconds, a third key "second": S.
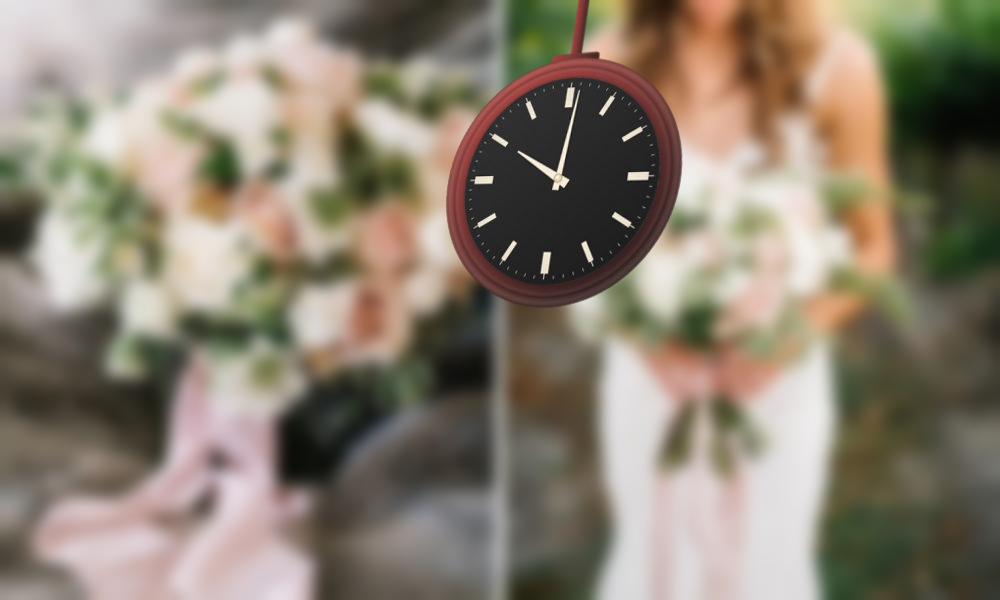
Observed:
{"hour": 10, "minute": 1}
